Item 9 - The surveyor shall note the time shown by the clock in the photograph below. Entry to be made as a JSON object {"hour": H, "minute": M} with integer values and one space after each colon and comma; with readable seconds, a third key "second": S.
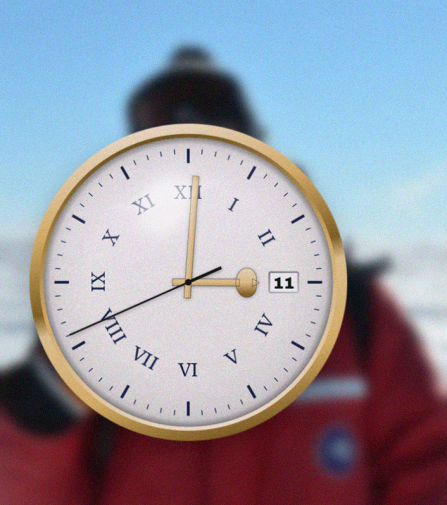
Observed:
{"hour": 3, "minute": 0, "second": 41}
